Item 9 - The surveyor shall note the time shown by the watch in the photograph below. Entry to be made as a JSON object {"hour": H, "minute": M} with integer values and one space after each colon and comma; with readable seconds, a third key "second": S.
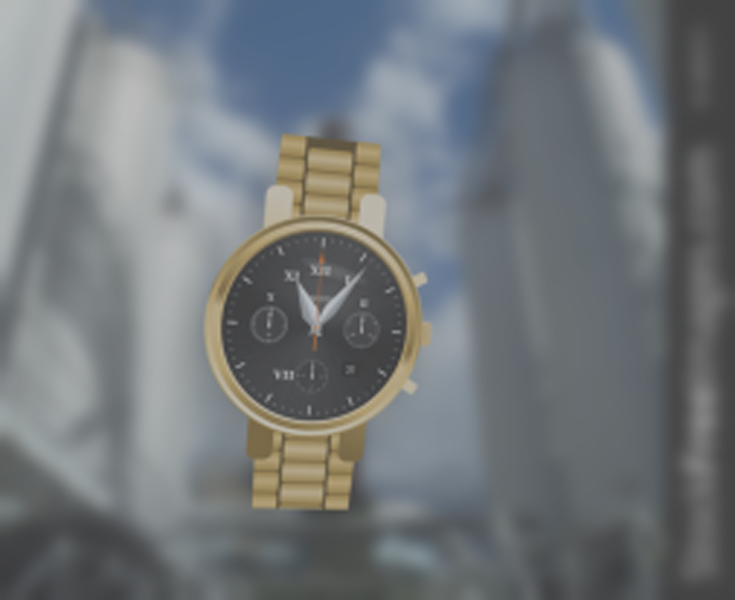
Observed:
{"hour": 11, "minute": 6}
